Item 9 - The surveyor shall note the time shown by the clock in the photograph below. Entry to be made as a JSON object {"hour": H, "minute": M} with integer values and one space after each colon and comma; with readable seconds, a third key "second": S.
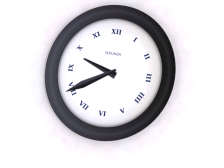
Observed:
{"hour": 9, "minute": 40}
